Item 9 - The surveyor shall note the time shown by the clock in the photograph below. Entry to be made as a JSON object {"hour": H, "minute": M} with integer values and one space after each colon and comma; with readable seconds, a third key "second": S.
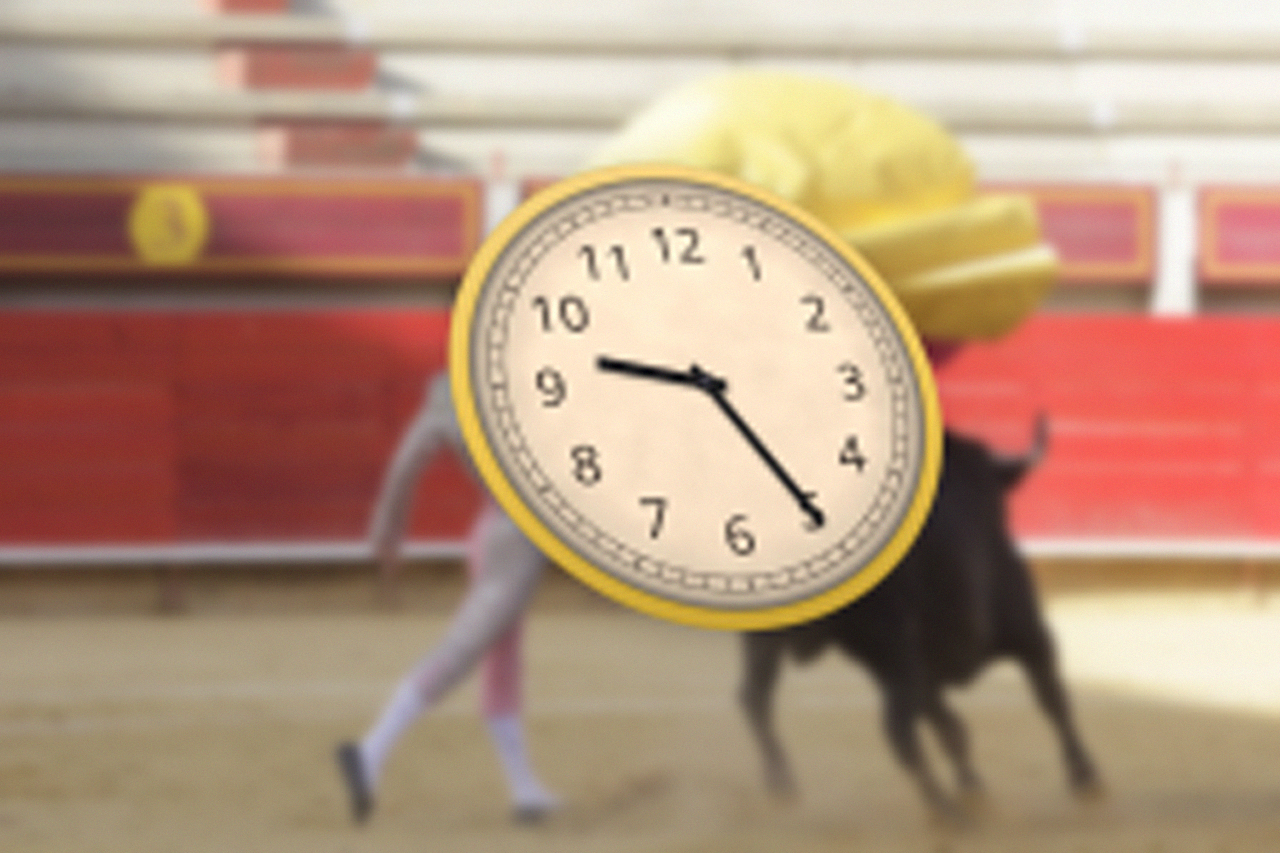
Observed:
{"hour": 9, "minute": 25}
